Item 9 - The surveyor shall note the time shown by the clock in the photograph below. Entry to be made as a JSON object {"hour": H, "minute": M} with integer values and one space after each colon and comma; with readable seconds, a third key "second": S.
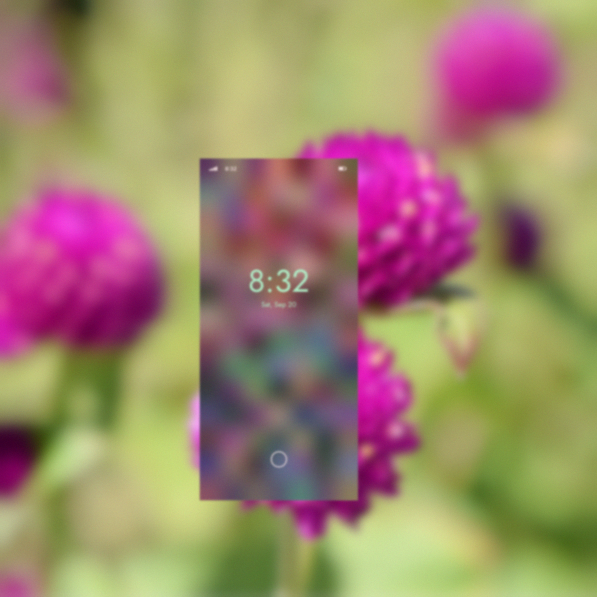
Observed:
{"hour": 8, "minute": 32}
